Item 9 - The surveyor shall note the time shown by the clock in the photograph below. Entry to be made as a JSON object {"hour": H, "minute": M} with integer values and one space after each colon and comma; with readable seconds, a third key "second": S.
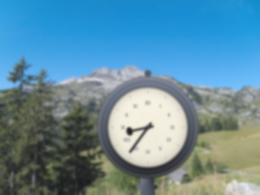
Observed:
{"hour": 8, "minute": 36}
